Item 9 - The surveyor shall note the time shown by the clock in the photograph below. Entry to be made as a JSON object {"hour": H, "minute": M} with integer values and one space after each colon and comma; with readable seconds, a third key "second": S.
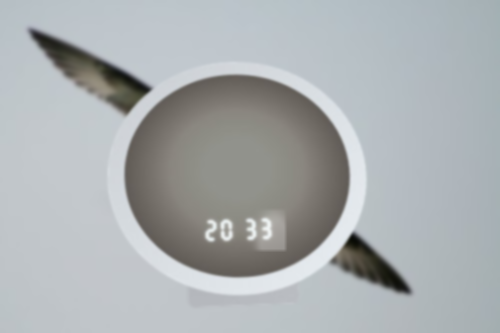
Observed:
{"hour": 20, "minute": 33}
